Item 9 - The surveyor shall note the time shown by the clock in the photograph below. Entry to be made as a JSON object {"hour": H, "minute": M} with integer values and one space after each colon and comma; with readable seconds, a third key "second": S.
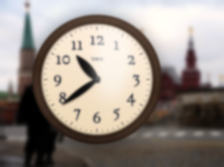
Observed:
{"hour": 10, "minute": 39}
